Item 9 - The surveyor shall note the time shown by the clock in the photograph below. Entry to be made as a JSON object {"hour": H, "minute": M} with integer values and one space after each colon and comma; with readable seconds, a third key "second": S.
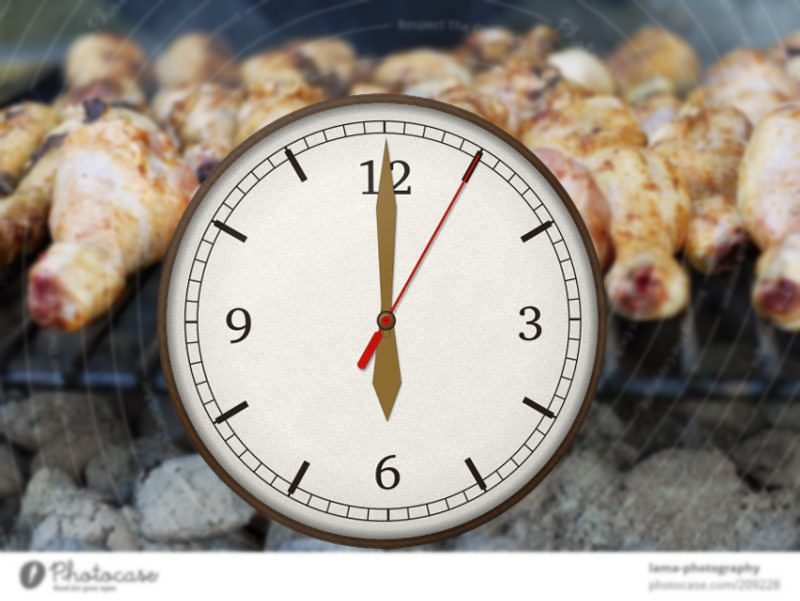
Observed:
{"hour": 6, "minute": 0, "second": 5}
